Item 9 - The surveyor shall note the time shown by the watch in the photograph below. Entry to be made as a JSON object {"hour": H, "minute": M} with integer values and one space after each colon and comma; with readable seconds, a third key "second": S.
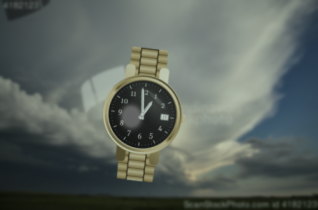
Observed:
{"hour": 12, "minute": 59}
